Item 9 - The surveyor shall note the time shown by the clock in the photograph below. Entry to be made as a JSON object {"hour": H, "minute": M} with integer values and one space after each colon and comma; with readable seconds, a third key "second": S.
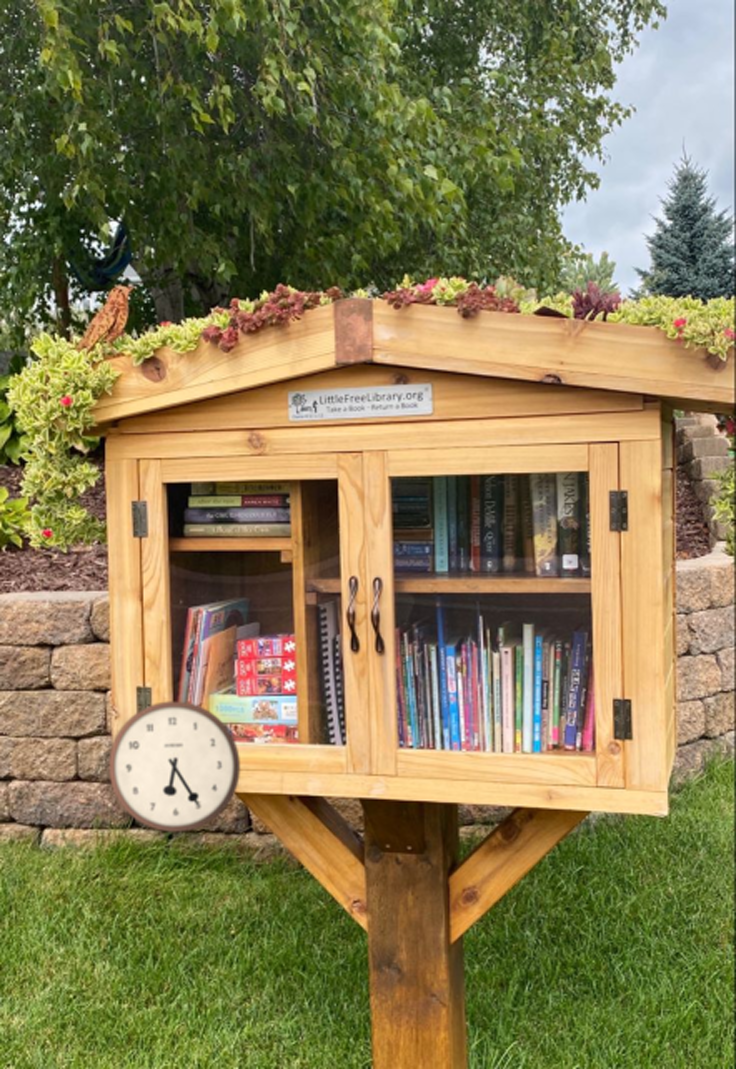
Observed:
{"hour": 6, "minute": 25}
